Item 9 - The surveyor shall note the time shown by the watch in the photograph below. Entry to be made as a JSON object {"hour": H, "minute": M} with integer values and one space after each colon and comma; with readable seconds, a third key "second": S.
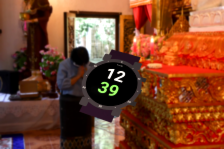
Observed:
{"hour": 12, "minute": 39}
